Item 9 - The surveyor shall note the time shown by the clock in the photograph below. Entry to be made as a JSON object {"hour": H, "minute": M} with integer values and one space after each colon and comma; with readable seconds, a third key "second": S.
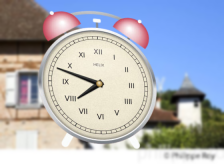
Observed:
{"hour": 7, "minute": 48}
